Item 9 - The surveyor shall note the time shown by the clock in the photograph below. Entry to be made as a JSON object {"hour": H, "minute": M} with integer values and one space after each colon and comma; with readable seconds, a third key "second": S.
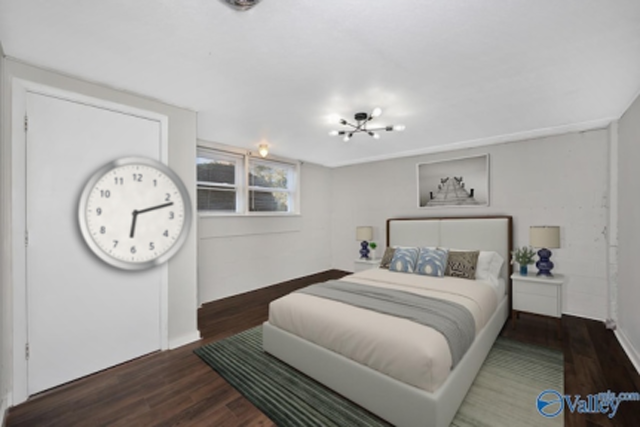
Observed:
{"hour": 6, "minute": 12}
